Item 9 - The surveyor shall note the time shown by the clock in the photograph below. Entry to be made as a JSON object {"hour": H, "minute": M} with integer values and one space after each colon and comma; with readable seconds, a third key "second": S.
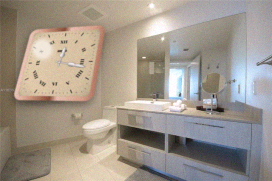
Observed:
{"hour": 12, "minute": 17}
